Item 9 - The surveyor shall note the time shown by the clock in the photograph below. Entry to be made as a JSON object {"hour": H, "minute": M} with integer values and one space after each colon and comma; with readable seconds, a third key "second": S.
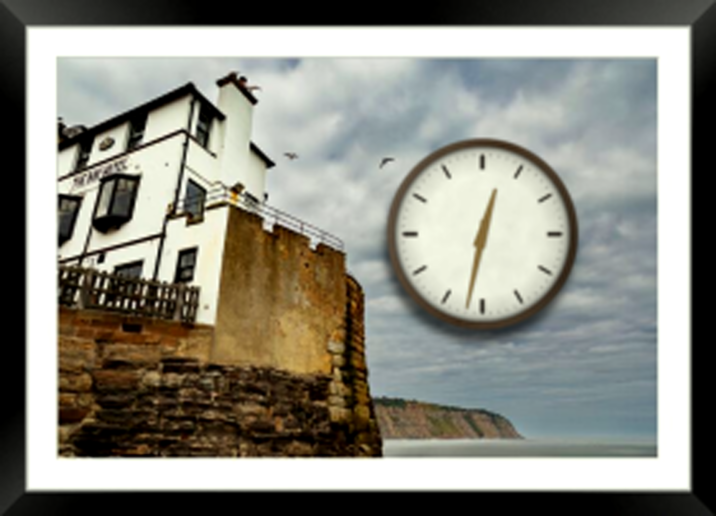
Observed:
{"hour": 12, "minute": 32}
